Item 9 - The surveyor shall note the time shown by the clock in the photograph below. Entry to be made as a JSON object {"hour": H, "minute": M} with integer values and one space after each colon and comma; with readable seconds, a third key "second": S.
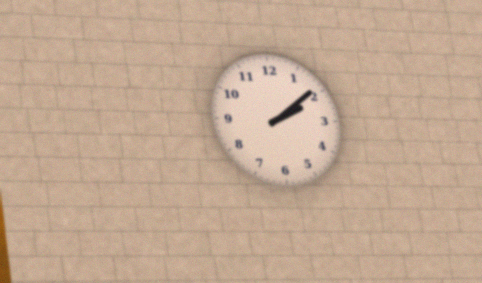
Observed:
{"hour": 2, "minute": 9}
